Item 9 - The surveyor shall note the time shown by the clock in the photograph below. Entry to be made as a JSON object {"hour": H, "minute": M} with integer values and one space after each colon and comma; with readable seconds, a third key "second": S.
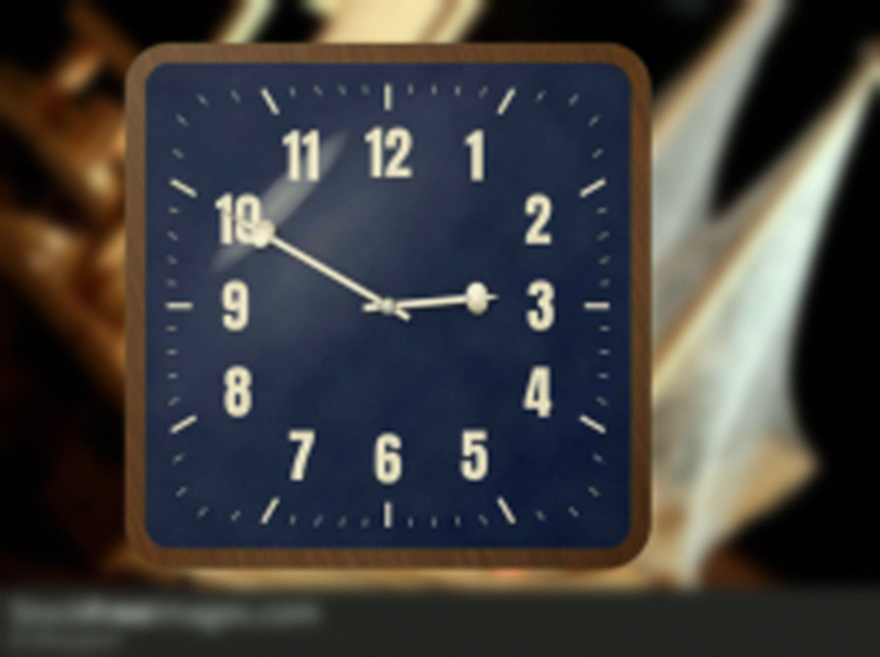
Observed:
{"hour": 2, "minute": 50}
